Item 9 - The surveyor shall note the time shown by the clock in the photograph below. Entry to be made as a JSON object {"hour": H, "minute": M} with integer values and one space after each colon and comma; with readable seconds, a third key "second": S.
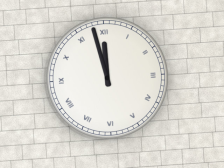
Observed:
{"hour": 11, "minute": 58}
